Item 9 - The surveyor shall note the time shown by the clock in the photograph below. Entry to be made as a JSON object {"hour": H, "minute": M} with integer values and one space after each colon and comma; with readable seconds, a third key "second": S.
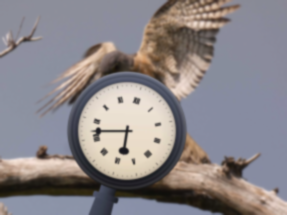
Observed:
{"hour": 5, "minute": 42}
